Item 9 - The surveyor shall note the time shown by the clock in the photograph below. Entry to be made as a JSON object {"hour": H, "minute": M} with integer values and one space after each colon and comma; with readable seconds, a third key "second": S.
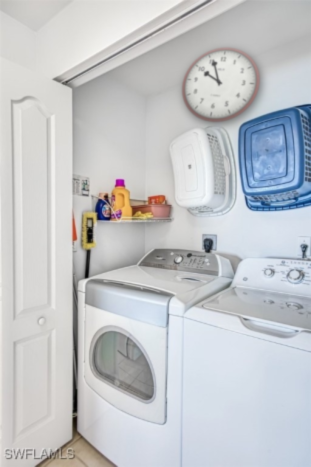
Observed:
{"hour": 9, "minute": 56}
